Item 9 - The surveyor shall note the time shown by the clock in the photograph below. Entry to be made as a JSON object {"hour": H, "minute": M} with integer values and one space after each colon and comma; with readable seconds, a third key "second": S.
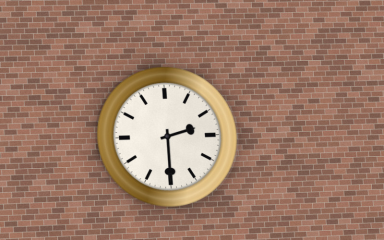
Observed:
{"hour": 2, "minute": 30}
